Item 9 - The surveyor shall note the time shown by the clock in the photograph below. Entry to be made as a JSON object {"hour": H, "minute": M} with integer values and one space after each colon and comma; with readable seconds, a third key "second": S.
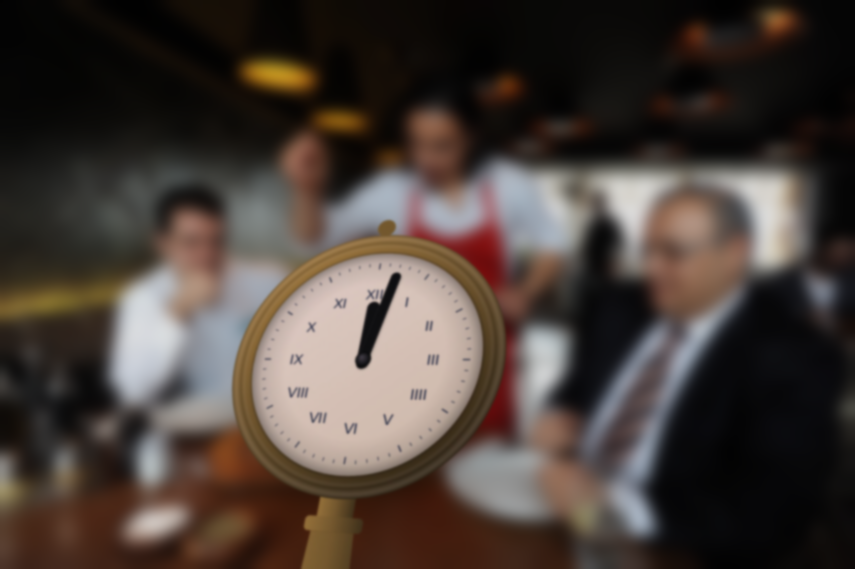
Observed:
{"hour": 12, "minute": 2}
